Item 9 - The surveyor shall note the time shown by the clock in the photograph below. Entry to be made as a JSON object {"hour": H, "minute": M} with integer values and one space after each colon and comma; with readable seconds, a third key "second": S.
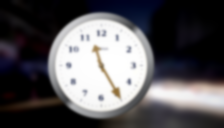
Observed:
{"hour": 11, "minute": 25}
